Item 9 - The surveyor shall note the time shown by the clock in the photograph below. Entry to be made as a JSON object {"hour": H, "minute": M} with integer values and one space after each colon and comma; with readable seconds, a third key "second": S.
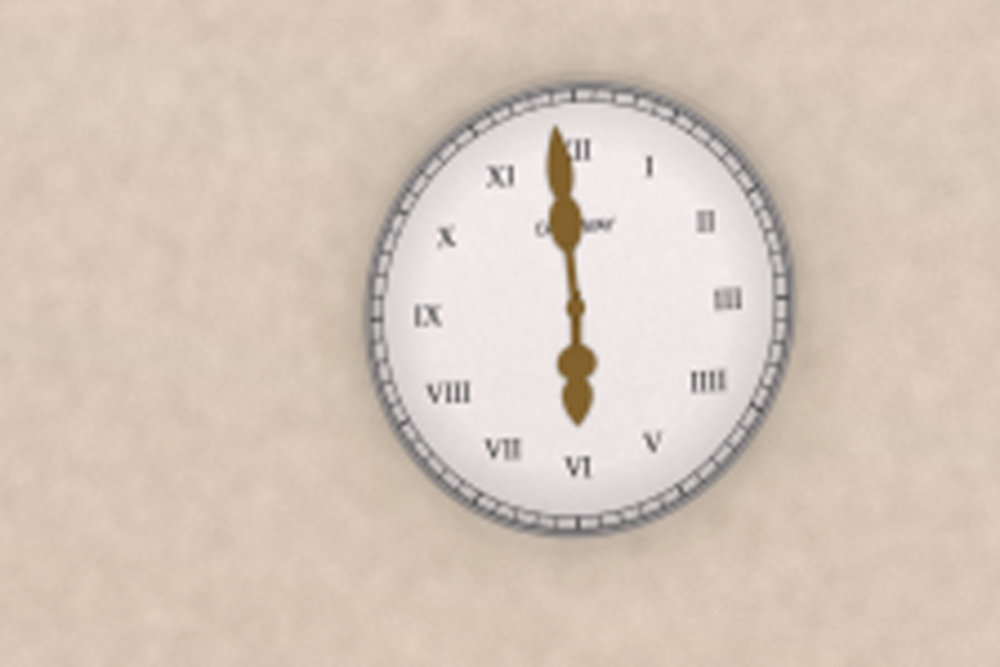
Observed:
{"hour": 5, "minute": 59}
